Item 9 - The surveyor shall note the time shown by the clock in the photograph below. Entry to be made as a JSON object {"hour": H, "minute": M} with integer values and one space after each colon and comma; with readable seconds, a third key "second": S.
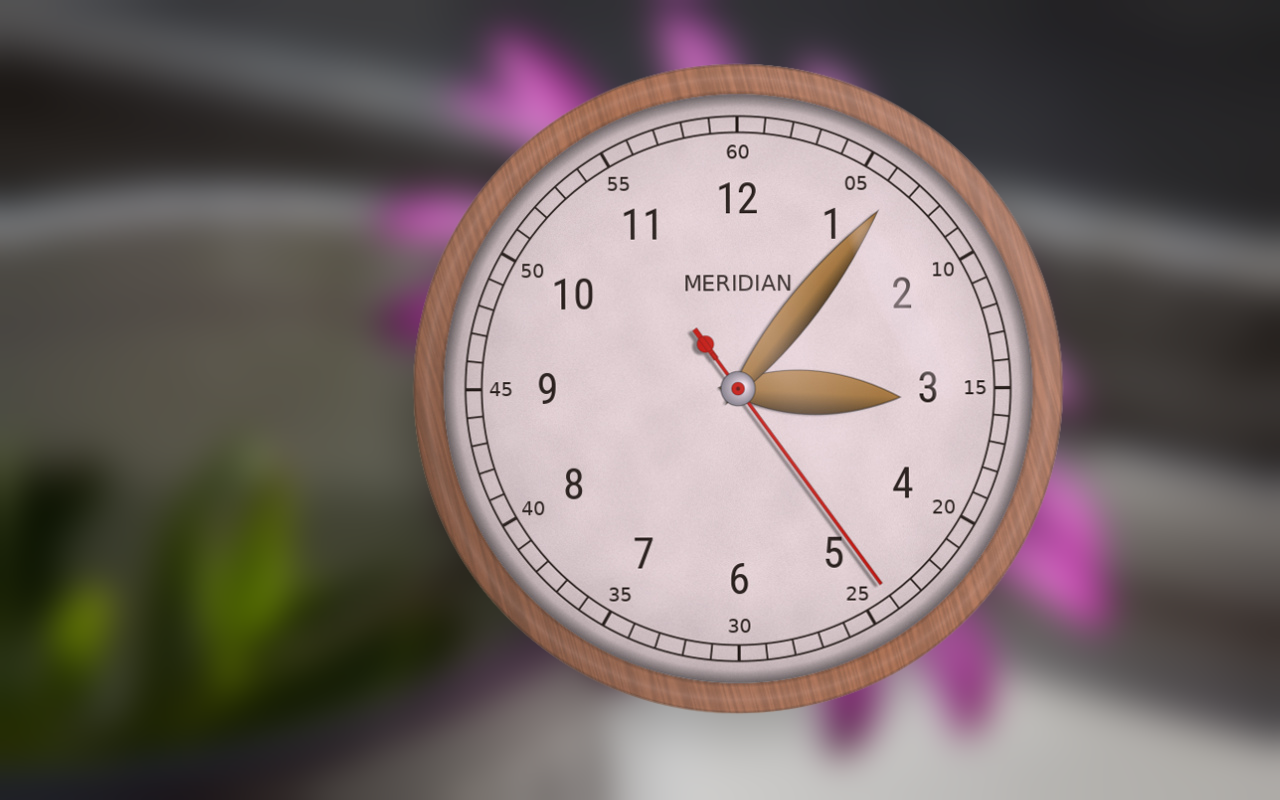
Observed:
{"hour": 3, "minute": 6, "second": 24}
